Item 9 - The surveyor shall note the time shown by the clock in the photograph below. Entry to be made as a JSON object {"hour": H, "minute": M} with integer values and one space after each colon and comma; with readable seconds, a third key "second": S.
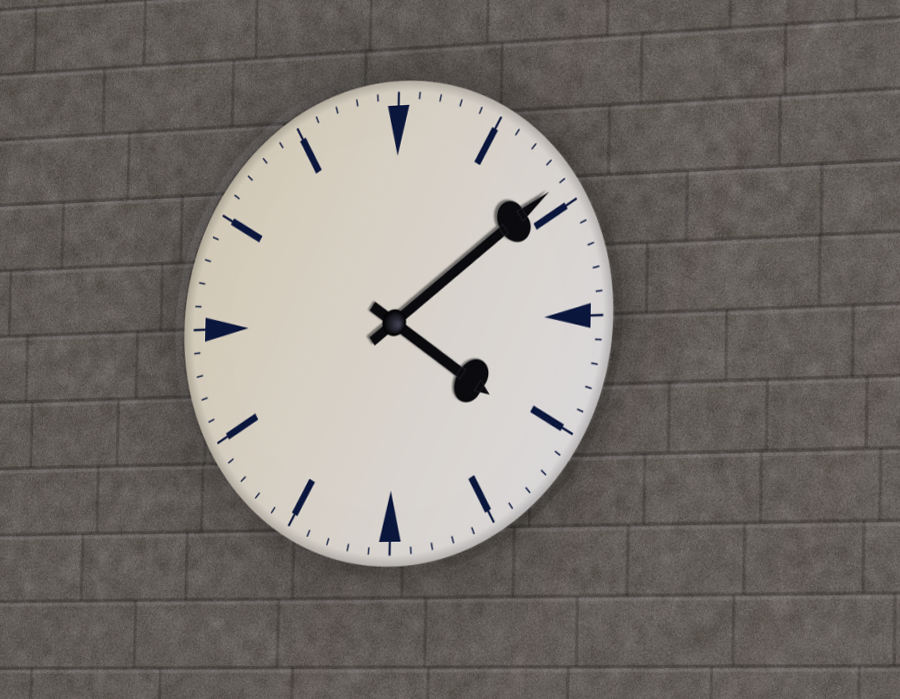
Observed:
{"hour": 4, "minute": 9}
